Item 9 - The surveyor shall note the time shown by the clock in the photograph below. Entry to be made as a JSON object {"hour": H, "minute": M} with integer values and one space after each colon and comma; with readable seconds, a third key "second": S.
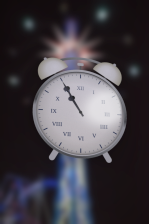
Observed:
{"hour": 10, "minute": 55}
